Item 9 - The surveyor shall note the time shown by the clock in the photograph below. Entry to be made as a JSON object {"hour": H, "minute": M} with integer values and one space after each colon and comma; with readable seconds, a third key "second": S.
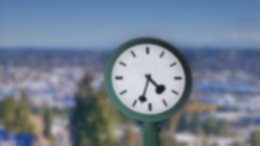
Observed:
{"hour": 4, "minute": 33}
